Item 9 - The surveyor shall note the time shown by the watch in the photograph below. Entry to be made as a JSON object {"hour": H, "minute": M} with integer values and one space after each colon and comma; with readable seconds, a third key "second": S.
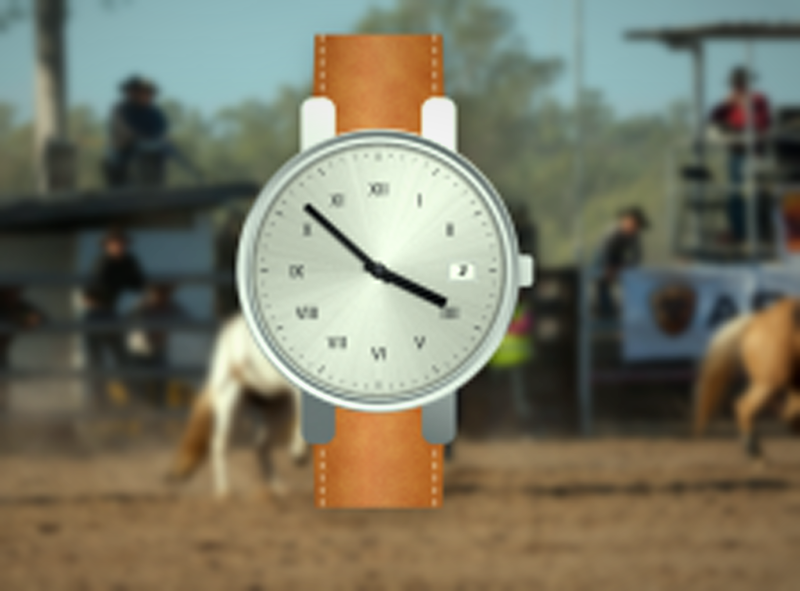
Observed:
{"hour": 3, "minute": 52}
